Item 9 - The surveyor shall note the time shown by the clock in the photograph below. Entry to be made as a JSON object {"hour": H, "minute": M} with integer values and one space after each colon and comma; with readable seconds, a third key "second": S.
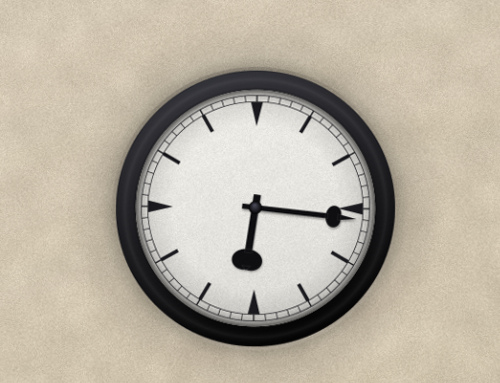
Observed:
{"hour": 6, "minute": 16}
